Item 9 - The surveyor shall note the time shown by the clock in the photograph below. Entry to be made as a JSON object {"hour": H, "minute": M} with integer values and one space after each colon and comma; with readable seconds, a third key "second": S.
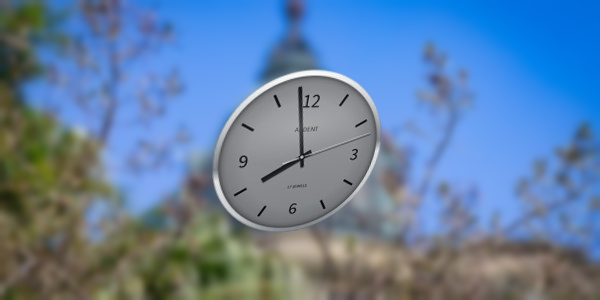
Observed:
{"hour": 7, "minute": 58, "second": 12}
